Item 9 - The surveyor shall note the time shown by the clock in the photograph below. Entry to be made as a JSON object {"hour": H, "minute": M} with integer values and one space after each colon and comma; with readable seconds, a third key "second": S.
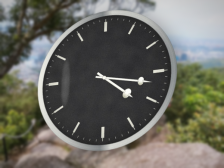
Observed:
{"hour": 4, "minute": 17}
